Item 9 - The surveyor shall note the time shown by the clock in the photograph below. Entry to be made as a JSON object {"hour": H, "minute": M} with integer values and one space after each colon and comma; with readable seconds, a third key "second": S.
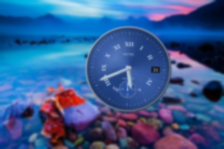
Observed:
{"hour": 5, "minute": 41}
